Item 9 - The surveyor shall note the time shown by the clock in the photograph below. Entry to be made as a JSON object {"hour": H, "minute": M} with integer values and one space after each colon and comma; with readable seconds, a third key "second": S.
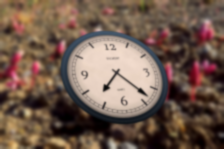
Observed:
{"hour": 7, "minute": 23}
